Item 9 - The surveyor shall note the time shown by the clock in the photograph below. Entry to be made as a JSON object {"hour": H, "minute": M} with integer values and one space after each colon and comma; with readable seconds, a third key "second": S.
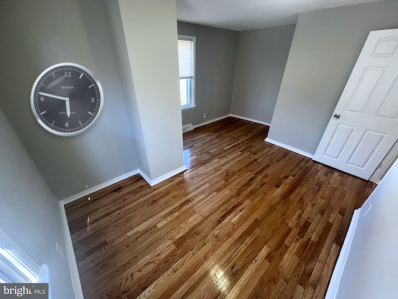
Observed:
{"hour": 5, "minute": 47}
